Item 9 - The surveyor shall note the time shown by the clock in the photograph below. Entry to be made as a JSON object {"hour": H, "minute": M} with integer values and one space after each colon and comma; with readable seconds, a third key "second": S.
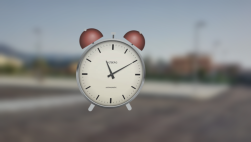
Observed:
{"hour": 11, "minute": 10}
